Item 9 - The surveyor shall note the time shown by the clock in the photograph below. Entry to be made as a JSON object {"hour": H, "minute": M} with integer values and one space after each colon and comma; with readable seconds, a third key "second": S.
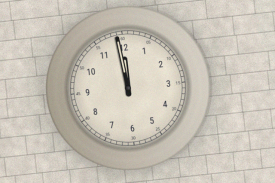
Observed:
{"hour": 11, "minute": 59}
